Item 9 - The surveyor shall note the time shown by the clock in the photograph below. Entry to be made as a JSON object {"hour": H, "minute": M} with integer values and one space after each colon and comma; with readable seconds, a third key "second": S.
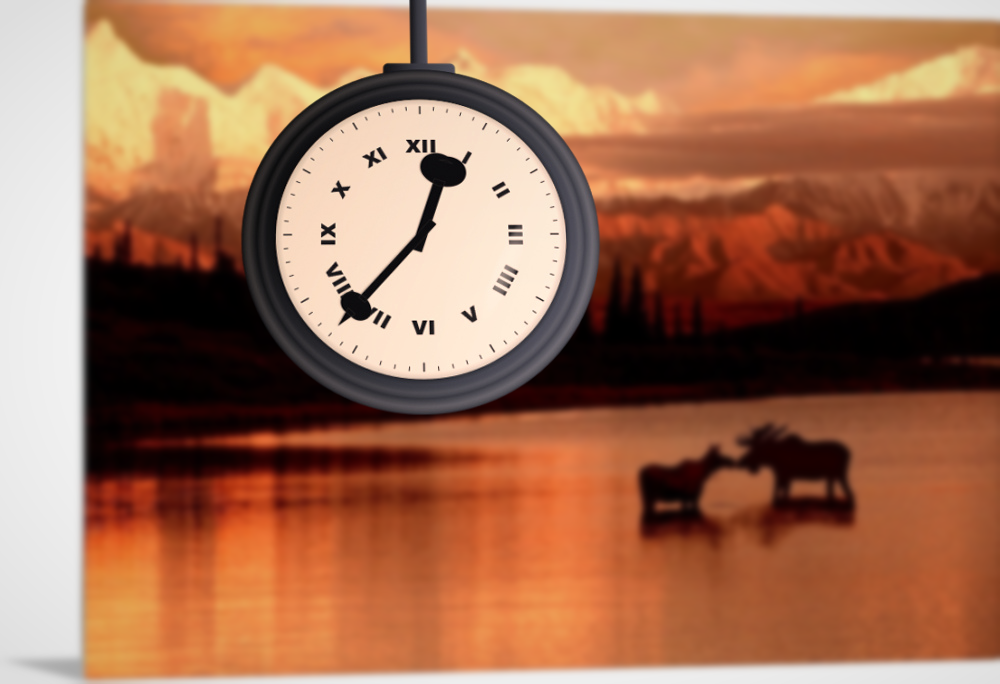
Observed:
{"hour": 12, "minute": 37}
